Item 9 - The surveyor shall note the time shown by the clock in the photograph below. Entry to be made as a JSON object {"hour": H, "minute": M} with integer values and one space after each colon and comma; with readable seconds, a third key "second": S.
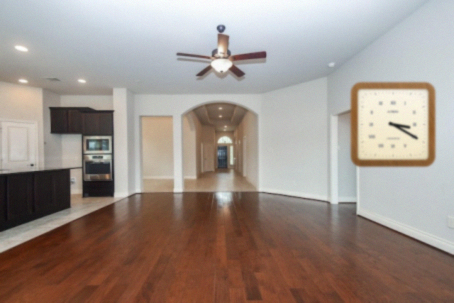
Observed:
{"hour": 3, "minute": 20}
